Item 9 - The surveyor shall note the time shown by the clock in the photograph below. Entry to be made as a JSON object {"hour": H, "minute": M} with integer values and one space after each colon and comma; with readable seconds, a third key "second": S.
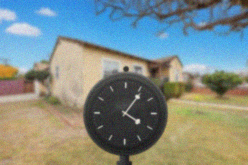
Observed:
{"hour": 4, "minute": 6}
